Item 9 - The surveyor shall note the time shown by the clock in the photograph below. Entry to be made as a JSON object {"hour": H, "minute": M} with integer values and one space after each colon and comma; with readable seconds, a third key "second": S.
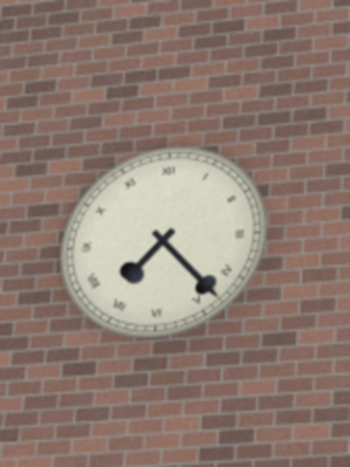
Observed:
{"hour": 7, "minute": 23}
